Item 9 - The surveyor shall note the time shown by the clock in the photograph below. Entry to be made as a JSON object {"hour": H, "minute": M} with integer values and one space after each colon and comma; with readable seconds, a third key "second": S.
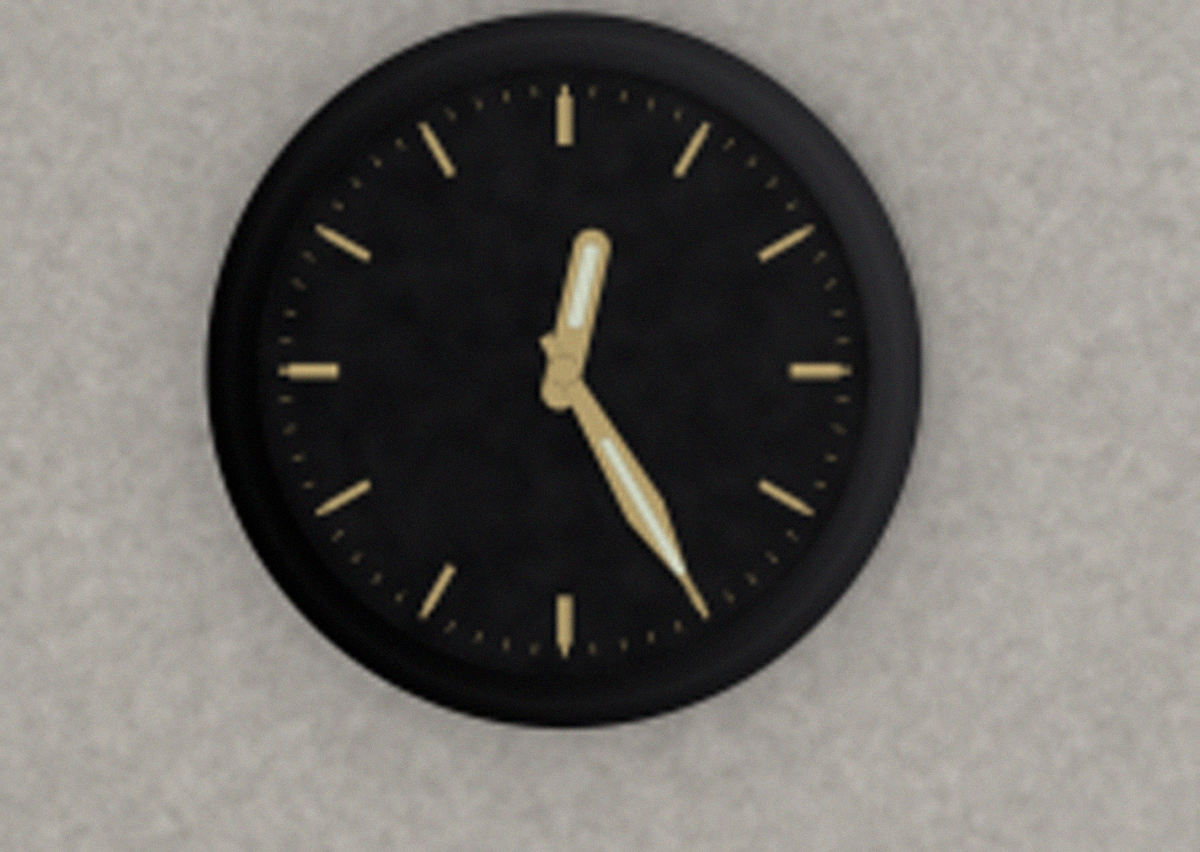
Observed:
{"hour": 12, "minute": 25}
